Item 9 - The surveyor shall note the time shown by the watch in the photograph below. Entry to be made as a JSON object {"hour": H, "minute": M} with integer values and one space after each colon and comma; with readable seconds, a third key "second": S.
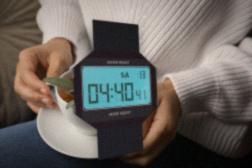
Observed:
{"hour": 4, "minute": 40}
